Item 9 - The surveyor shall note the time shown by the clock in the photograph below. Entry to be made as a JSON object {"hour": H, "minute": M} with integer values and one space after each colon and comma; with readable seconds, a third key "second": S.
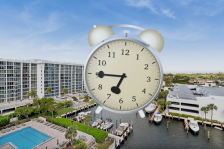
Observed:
{"hour": 6, "minute": 45}
